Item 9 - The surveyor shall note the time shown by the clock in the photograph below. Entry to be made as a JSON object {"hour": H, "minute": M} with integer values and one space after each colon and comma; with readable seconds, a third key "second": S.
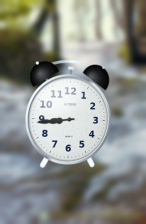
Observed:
{"hour": 8, "minute": 44}
